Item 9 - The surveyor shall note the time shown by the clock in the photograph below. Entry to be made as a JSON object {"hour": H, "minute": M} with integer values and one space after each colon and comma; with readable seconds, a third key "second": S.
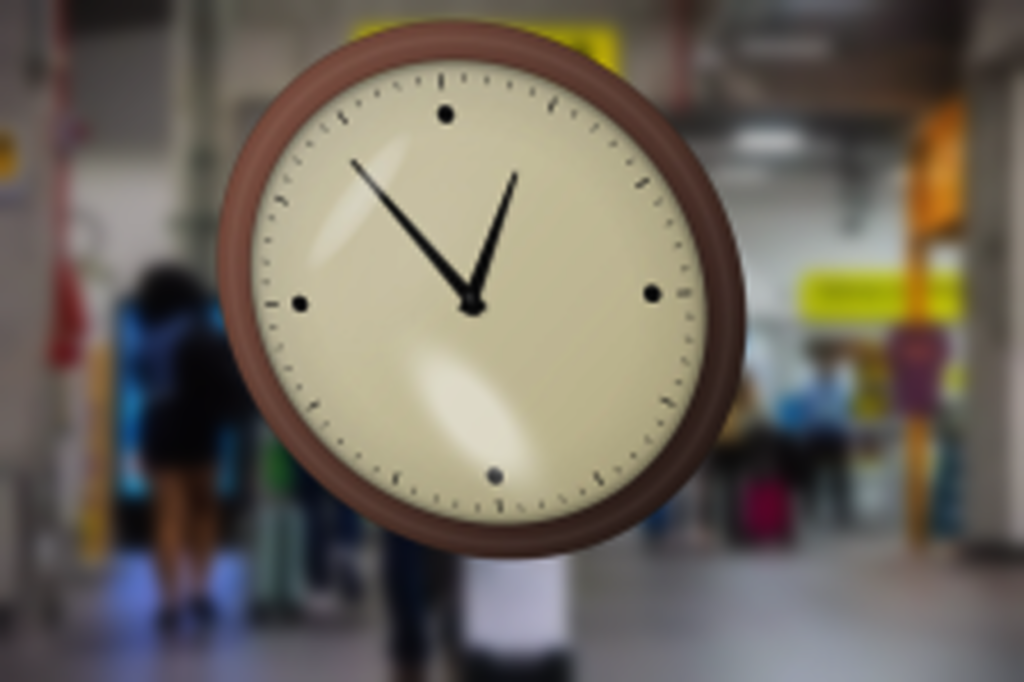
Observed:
{"hour": 12, "minute": 54}
